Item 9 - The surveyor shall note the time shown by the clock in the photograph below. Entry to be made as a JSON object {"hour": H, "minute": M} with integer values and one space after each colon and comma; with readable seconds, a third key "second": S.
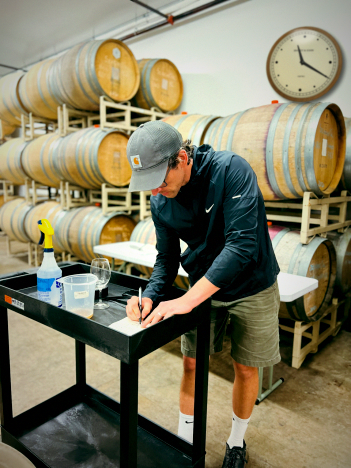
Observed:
{"hour": 11, "minute": 20}
